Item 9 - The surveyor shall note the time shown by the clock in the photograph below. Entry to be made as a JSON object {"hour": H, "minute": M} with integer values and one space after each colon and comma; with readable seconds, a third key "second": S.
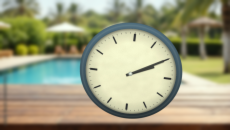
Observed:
{"hour": 2, "minute": 10}
